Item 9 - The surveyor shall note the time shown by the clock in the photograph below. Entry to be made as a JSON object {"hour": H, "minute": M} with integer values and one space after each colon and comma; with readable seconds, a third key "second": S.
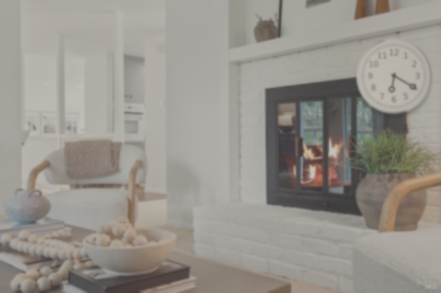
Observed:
{"hour": 6, "minute": 20}
